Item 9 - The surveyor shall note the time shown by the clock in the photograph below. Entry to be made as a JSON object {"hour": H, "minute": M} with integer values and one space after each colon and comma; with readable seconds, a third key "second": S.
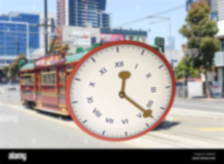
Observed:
{"hour": 12, "minute": 23}
